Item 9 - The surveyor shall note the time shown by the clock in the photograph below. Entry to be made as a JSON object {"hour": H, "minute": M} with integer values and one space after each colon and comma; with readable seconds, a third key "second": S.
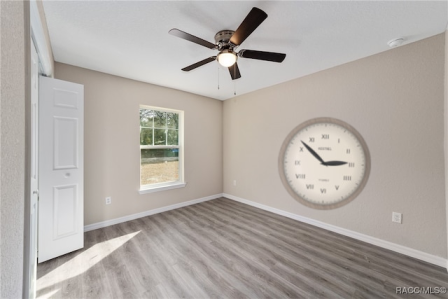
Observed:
{"hour": 2, "minute": 52}
